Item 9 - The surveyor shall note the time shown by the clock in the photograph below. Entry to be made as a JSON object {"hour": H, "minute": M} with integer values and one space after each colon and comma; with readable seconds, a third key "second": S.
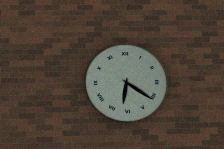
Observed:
{"hour": 6, "minute": 21}
